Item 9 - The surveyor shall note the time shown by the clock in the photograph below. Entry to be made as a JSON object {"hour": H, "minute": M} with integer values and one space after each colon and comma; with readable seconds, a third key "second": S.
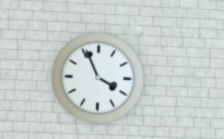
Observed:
{"hour": 3, "minute": 56}
